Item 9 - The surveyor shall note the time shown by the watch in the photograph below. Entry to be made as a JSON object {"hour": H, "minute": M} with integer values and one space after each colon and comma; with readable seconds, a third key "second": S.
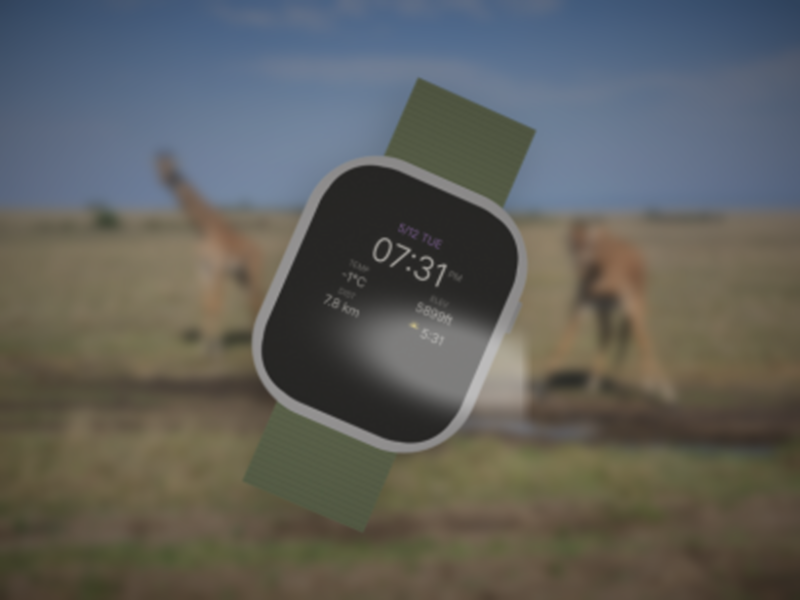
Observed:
{"hour": 7, "minute": 31}
